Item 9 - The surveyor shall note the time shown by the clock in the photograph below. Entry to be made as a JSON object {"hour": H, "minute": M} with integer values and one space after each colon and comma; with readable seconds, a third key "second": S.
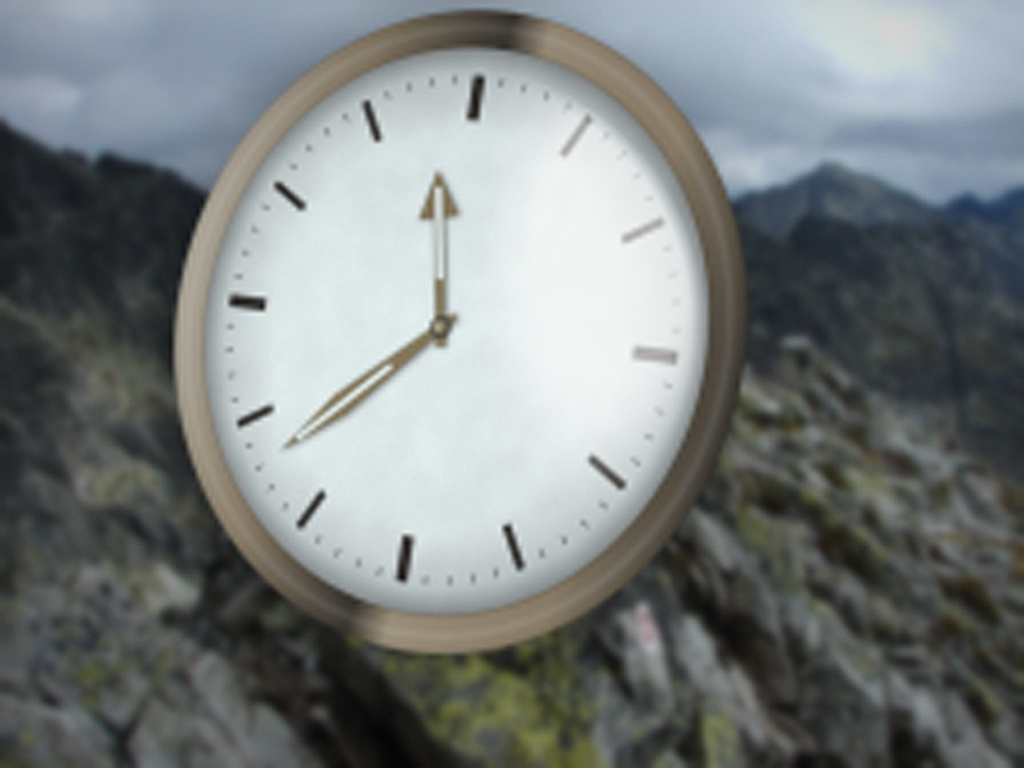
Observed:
{"hour": 11, "minute": 38}
